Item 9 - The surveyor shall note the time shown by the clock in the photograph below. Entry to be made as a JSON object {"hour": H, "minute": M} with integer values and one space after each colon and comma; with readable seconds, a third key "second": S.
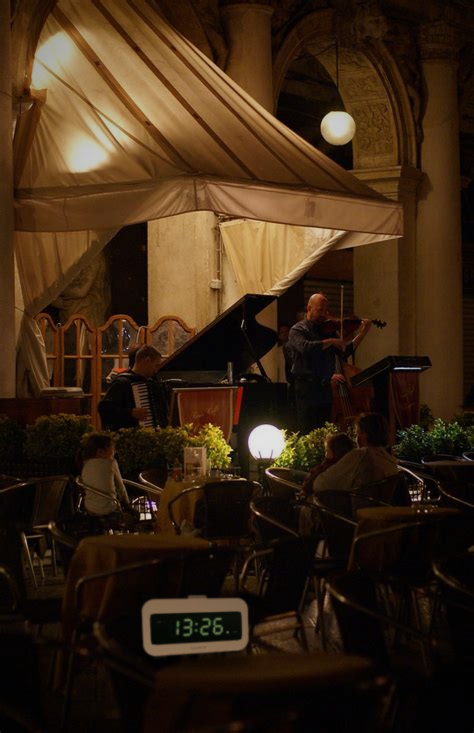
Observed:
{"hour": 13, "minute": 26}
